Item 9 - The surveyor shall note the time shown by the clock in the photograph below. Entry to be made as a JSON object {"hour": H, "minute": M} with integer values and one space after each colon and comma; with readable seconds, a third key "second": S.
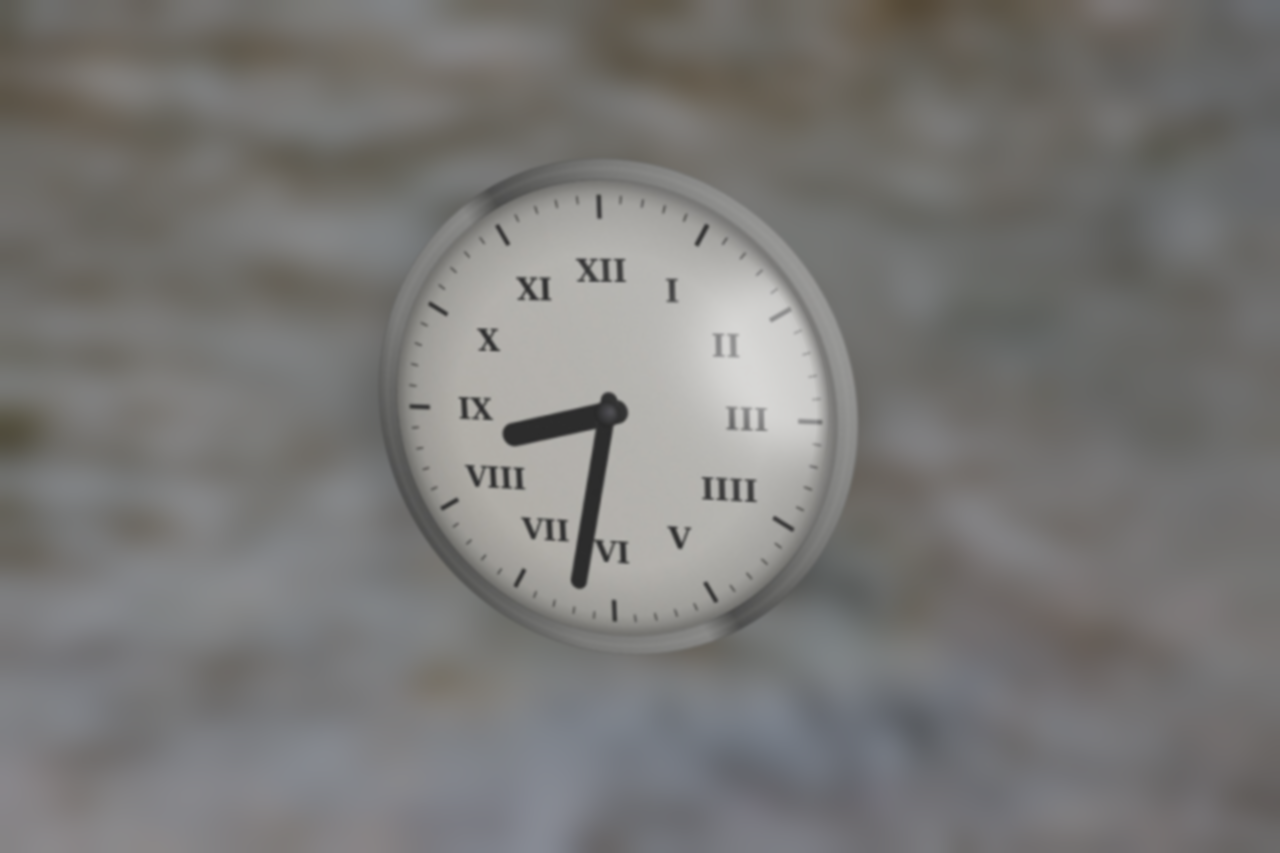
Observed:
{"hour": 8, "minute": 32}
